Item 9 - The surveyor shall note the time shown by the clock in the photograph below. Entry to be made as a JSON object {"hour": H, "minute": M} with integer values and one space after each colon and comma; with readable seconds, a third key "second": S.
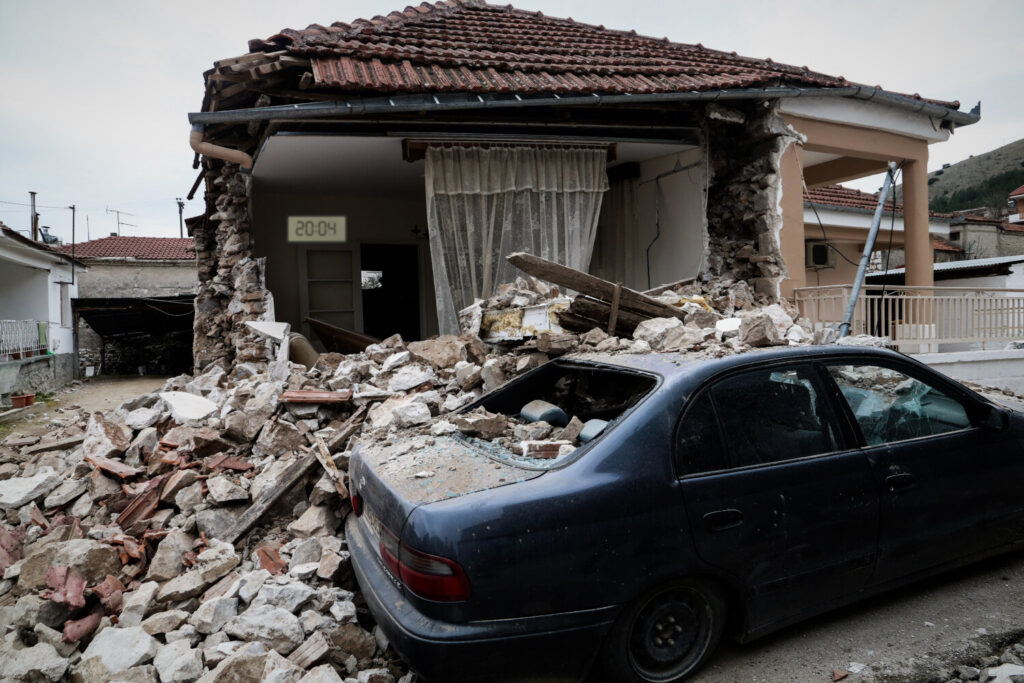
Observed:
{"hour": 20, "minute": 4}
